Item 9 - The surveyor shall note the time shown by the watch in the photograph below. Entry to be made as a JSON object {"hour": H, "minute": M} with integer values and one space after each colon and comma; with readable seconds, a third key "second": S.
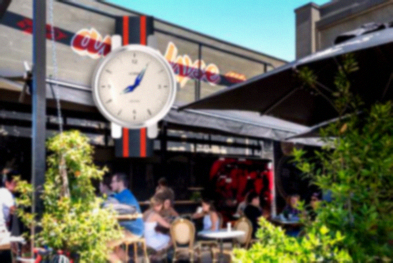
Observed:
{"hour": 8, "minute": 5}
